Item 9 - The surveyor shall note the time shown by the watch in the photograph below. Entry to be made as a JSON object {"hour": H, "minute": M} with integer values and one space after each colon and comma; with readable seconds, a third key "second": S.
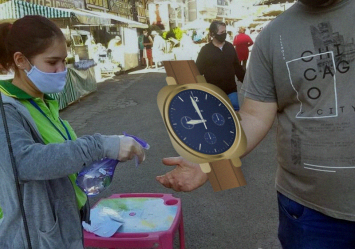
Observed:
{"hour": 8, "minute": 59}
